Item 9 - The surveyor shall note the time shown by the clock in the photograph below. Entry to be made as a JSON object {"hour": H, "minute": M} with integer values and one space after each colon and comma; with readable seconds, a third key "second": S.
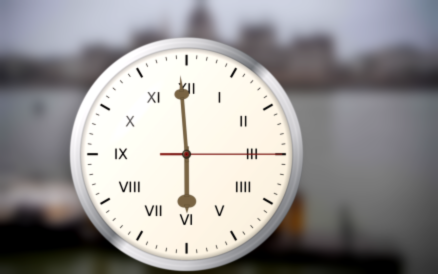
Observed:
{"hour": 5, "minute": 59, "second": 15}
